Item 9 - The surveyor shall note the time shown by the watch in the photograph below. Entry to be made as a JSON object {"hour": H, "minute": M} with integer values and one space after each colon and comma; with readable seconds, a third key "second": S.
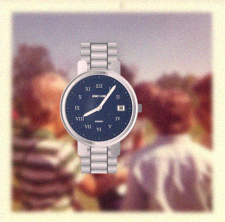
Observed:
{"hour": 8, "minute": 6}
